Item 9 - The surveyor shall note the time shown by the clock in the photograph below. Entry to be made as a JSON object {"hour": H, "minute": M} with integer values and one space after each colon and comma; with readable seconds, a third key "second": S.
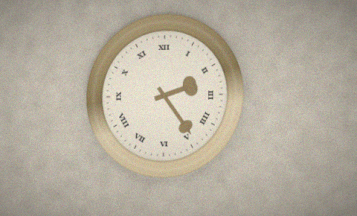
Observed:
{"hour": 2, "minute": 24}
